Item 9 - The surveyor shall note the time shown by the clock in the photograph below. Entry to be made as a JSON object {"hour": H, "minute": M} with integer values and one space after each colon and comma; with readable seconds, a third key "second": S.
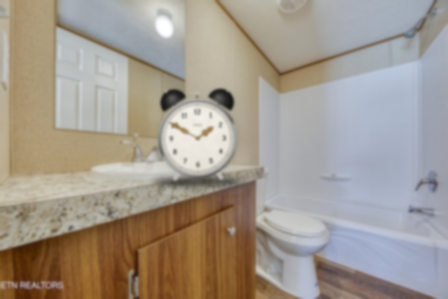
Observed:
{"hour": 1, "minute": 50}
